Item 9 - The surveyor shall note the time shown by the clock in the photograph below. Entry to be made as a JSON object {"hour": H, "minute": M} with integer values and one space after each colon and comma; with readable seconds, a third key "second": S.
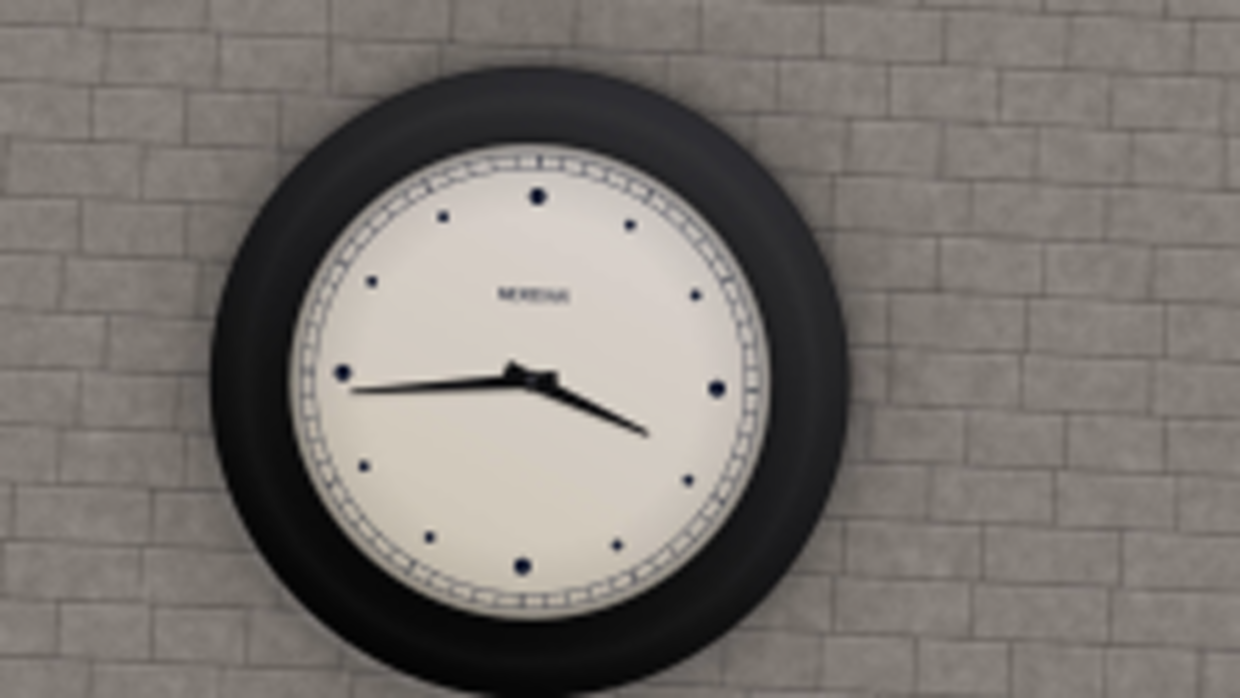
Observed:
{"hour": 3, "minute": 44}
